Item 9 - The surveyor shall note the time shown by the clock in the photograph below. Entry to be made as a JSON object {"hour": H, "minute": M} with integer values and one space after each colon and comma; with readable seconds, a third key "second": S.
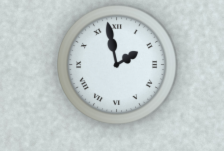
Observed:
{"hour": 1, "minute": 58}
